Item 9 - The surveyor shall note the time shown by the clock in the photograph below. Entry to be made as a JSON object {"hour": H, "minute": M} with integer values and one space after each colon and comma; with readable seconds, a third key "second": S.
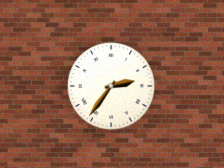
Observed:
{"hour": 2, "minute": 36}
